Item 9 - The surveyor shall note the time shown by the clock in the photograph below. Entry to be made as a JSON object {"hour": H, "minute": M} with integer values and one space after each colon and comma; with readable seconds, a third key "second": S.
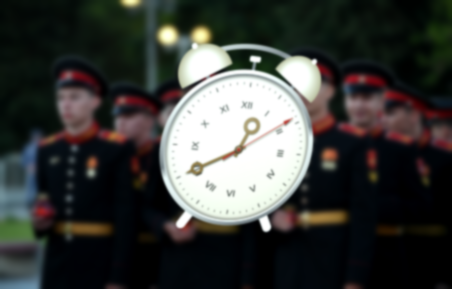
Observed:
{"hour": 12, "minute": 40, "second": 9}
